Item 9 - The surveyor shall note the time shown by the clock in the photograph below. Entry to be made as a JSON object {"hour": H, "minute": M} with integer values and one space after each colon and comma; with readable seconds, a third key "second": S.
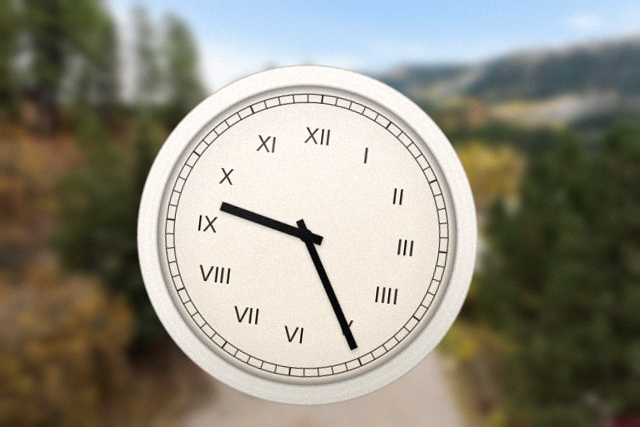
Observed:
{"hour": 9, "minute": 25}
